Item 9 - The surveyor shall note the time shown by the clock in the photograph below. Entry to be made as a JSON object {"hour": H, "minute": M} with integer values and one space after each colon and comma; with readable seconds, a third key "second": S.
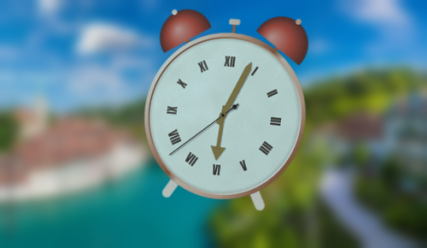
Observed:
{"hour": 6, "minute": 3, "second": 38}
